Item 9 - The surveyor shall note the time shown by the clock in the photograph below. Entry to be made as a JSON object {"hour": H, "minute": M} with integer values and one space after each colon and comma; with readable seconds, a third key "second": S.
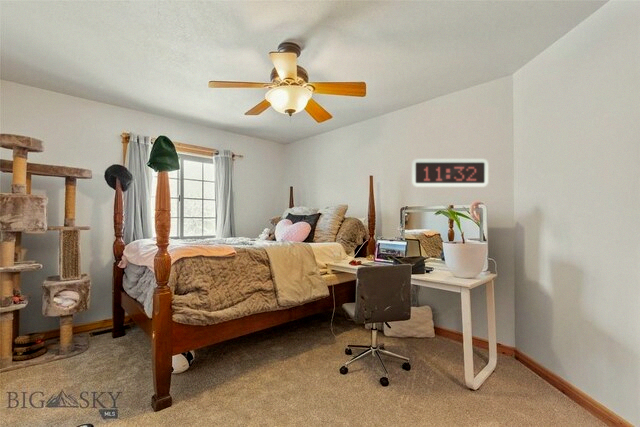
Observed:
{"hour": 11, "minute": 32}
